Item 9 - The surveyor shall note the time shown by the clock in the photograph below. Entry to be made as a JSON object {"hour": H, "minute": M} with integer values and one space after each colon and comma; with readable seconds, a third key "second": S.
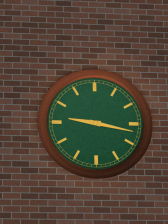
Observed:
{"hour": 9, "minute": 17}
